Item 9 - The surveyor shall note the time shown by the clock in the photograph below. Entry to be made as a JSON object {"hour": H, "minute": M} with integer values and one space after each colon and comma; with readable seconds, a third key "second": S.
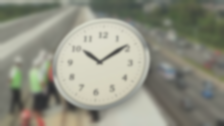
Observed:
{"hour": 10, "minute": 9}
